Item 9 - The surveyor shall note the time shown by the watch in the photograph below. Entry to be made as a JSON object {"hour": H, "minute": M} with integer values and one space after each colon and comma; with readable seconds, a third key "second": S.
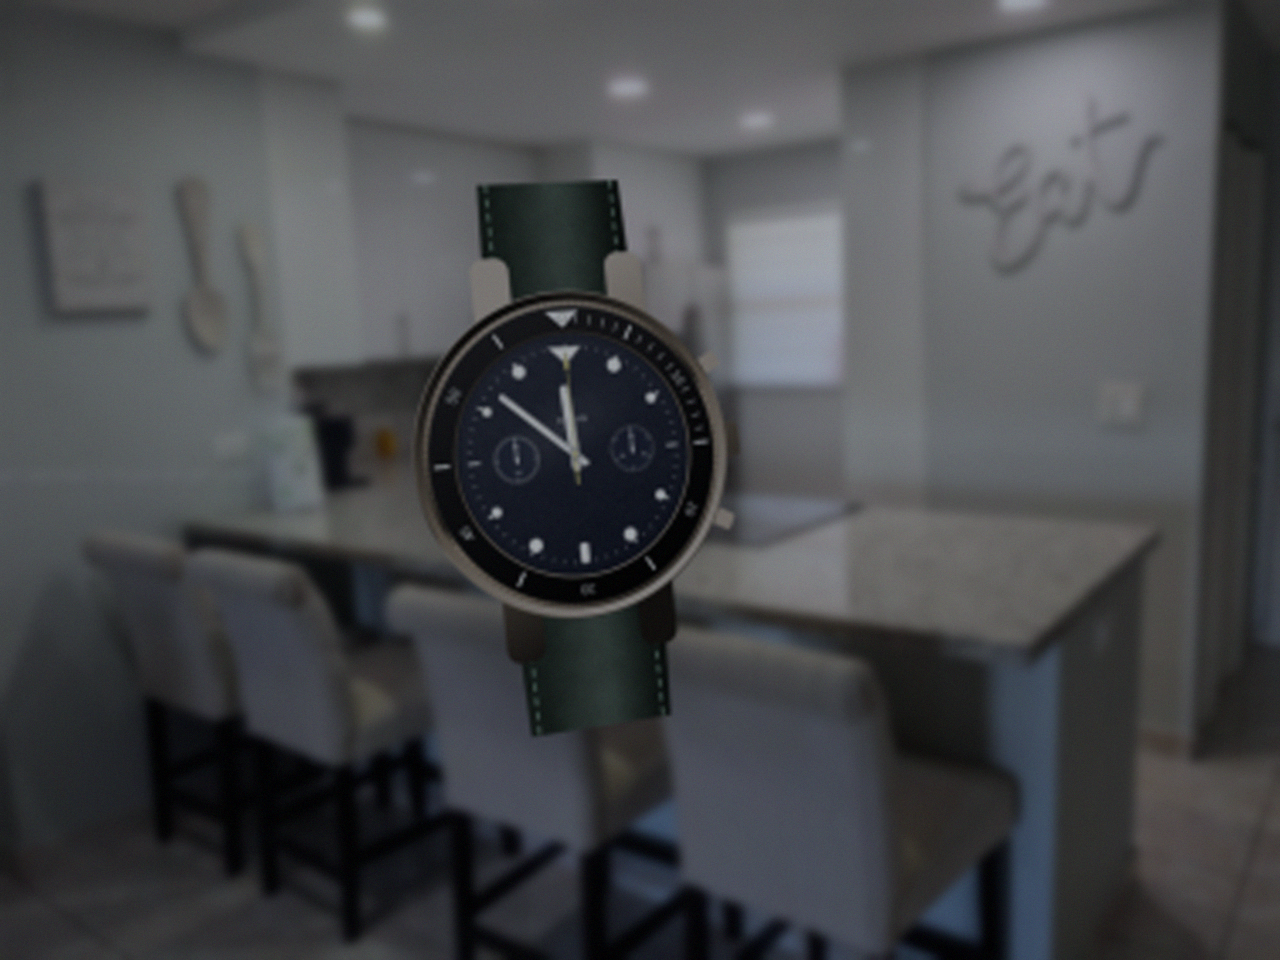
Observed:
{"hour": 11, "minute": 52}
